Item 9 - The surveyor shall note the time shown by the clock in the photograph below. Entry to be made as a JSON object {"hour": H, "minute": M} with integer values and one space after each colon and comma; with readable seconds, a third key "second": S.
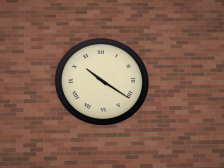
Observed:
{"hour": 10, "minute": 21}
